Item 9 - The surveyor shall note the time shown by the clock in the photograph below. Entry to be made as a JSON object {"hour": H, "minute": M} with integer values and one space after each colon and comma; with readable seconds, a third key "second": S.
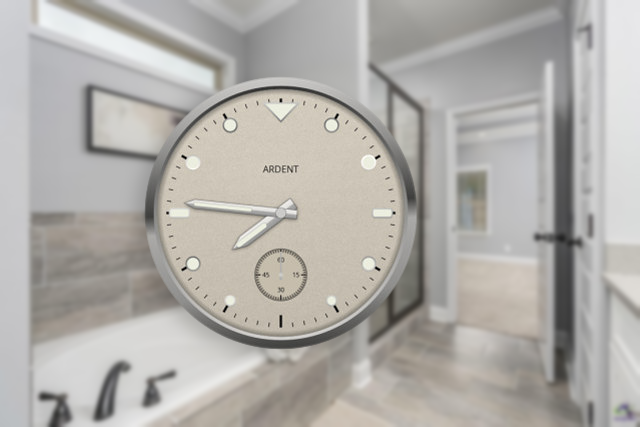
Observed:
{"hour": 7, "minute": 46}
